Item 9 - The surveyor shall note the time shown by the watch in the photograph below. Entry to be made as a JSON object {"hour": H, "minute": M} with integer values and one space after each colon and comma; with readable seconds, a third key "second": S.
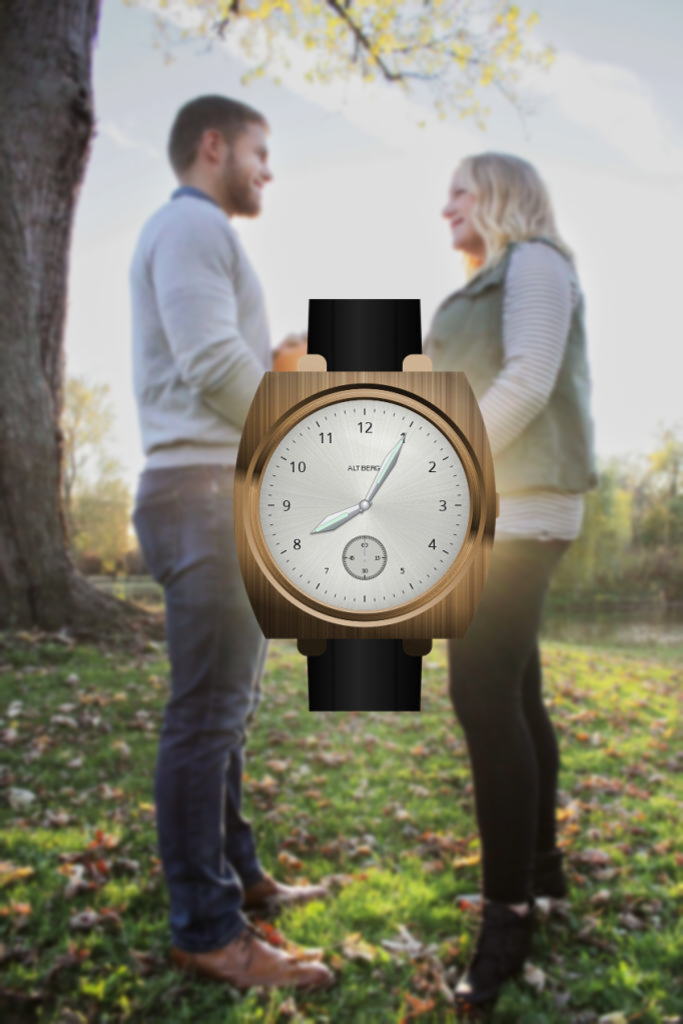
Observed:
{"hour": 8, "minute": 5}
